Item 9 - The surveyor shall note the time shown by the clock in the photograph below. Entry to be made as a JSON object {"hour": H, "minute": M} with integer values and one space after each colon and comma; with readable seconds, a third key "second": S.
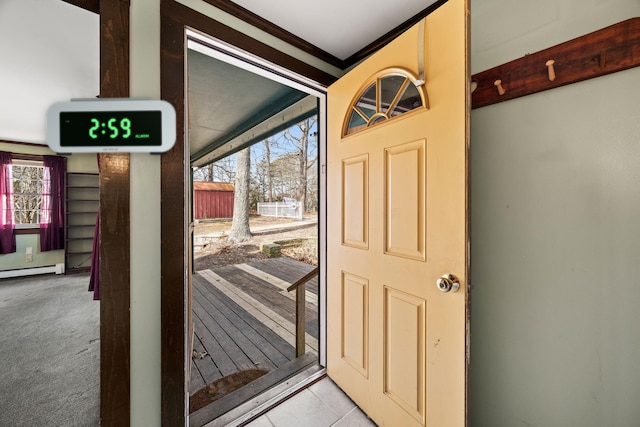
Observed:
{"hour": 2, "minute": 59}
